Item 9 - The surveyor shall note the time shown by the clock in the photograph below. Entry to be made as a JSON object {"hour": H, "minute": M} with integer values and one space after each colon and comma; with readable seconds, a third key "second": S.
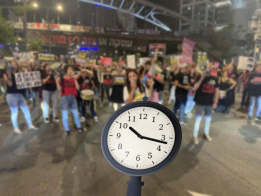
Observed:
{"hour": 10, "minute": 17}
